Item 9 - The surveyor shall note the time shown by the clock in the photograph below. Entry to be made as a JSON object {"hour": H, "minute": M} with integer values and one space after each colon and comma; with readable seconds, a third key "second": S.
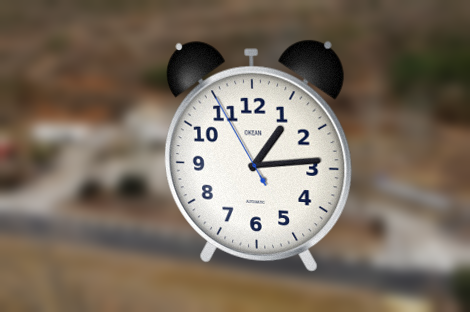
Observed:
{"hour": 1, "minute": 13, "second": 55}
